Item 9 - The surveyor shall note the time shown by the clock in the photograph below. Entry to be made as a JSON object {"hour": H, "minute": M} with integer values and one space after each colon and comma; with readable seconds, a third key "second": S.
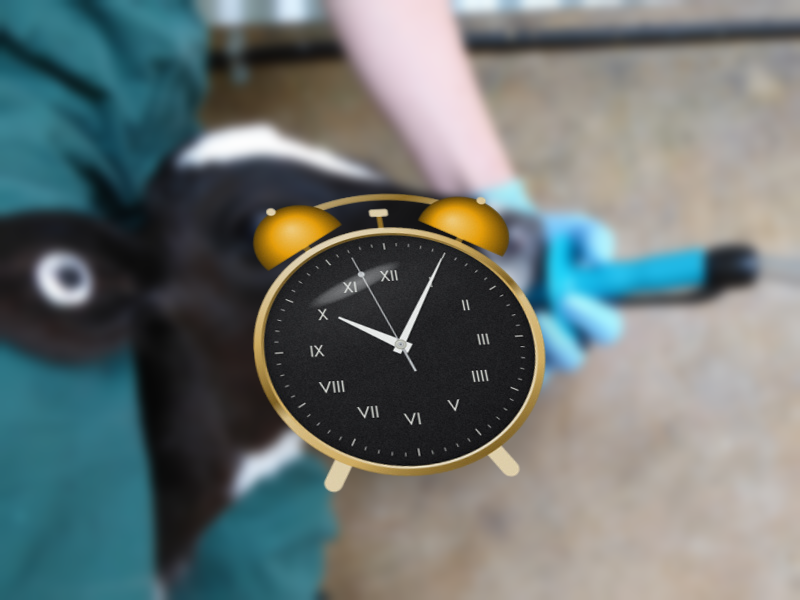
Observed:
{"hour": 10, "minute": 4, "second": 57}
